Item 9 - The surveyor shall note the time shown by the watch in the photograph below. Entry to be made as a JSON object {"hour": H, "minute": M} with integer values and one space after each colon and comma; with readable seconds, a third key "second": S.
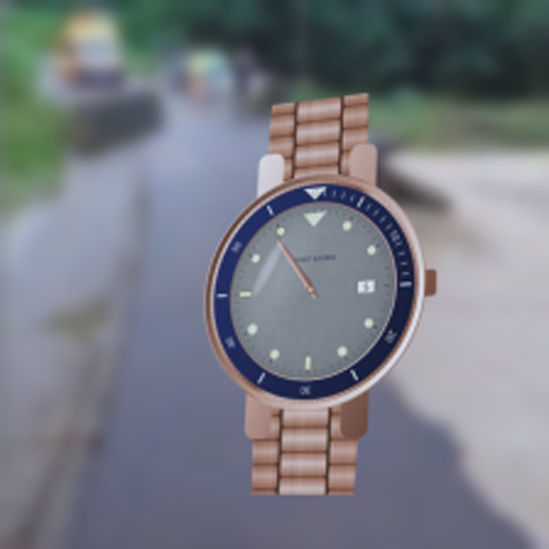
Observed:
{"hour": 10, "minute": 54}
